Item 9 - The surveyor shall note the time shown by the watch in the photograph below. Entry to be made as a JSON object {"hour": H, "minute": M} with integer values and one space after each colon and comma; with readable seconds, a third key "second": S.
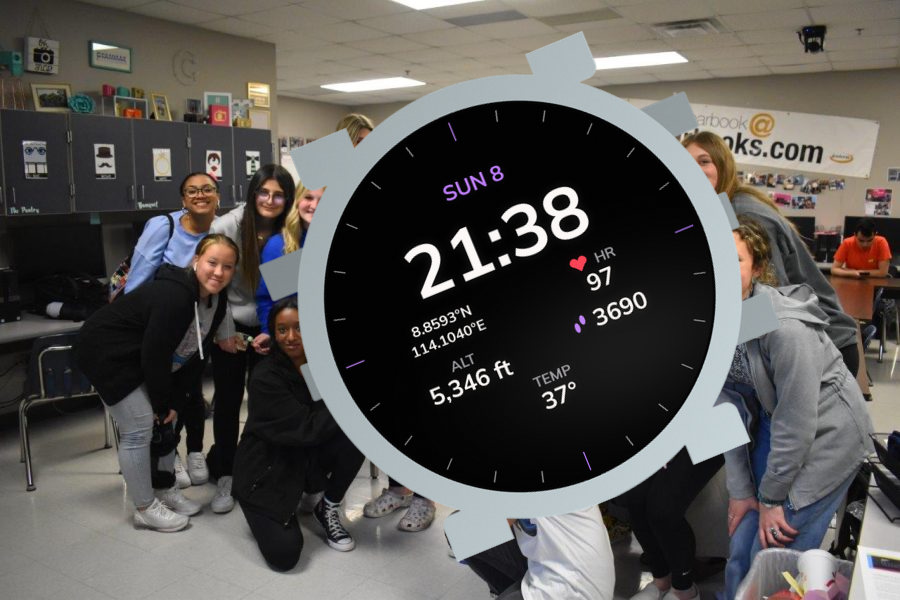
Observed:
{"hour": 21, "minute": 38}
